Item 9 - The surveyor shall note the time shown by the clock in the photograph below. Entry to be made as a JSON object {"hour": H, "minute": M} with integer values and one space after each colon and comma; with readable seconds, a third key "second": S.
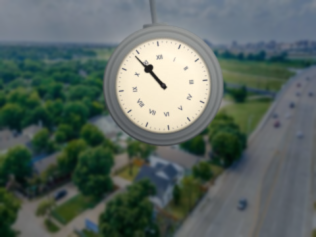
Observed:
{"hour": 10, "minute": 54}
